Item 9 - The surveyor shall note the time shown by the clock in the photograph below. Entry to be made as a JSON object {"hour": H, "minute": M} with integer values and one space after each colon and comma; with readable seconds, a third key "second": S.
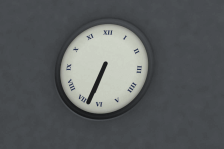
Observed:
{"hour": 6, "minute": 33}
